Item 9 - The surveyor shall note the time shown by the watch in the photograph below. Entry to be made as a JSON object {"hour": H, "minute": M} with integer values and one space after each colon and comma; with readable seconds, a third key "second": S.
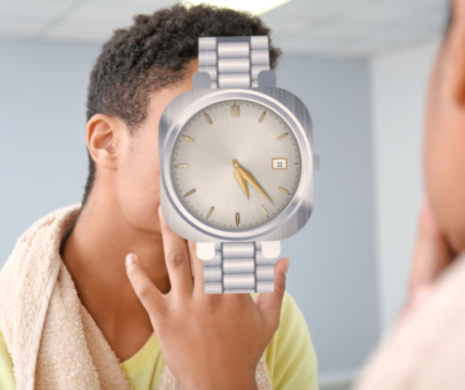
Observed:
{"hour": 5, "minute": 23}
